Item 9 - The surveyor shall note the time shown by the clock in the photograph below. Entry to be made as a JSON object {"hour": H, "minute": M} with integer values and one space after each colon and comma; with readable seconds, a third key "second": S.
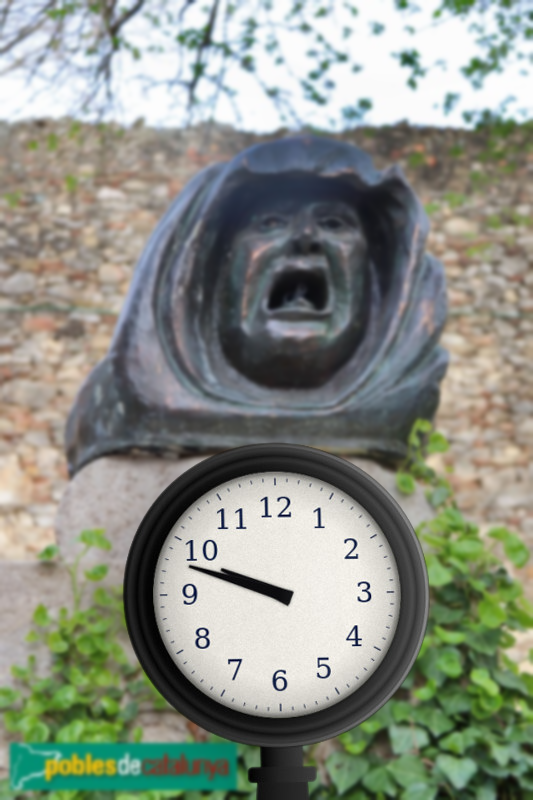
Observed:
{"hour": 9, "minute": 48}
